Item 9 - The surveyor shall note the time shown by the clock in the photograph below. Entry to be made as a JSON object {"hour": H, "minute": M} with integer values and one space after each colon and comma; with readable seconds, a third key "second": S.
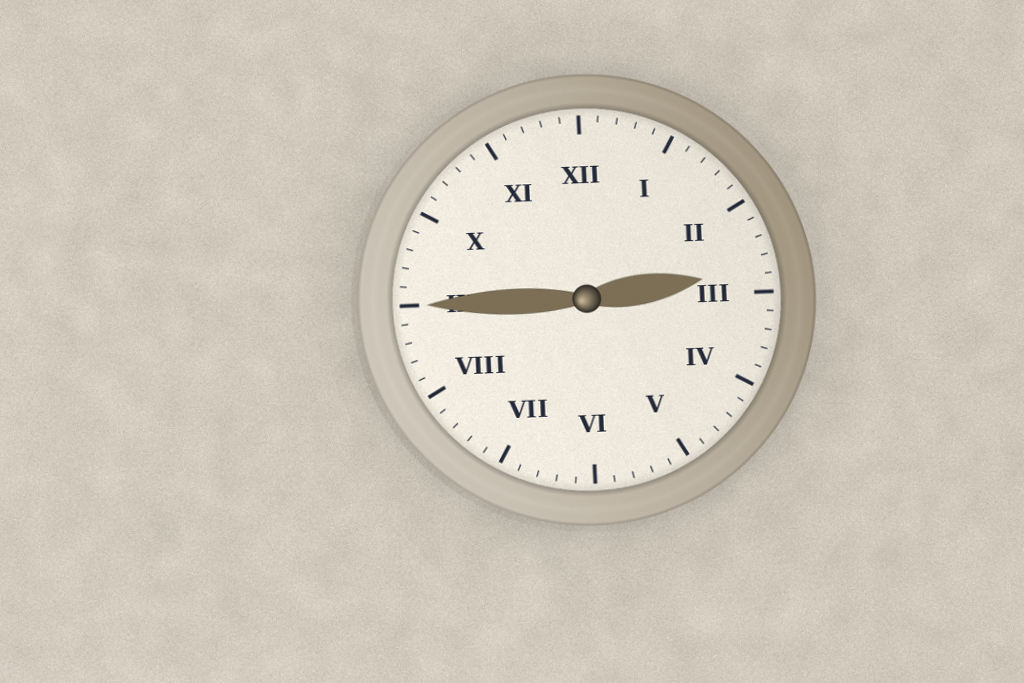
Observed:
{"hour": 2, "minute": 45}
